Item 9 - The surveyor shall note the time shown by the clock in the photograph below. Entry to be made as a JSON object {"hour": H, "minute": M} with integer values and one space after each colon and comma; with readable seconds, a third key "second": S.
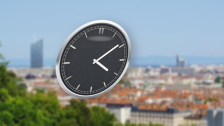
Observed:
{"hour": 4, "minute": 9}
